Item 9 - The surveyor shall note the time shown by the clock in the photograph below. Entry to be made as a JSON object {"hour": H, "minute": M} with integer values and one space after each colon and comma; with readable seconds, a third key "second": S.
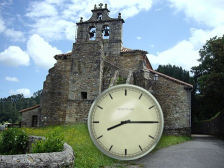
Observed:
{"hour": 8, "minute": 15}
